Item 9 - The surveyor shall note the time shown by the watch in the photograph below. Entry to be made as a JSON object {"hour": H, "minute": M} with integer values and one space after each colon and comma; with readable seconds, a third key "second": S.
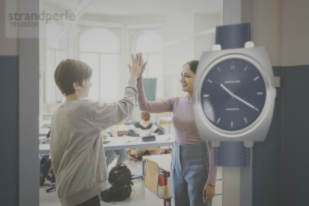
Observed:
{"hour": 10, "minute": 20}
